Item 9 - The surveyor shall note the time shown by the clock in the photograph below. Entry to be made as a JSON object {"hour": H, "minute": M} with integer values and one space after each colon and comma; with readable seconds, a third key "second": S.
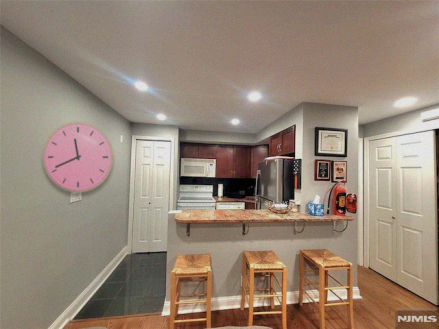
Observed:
{"hour": 11, "minute": 41}
